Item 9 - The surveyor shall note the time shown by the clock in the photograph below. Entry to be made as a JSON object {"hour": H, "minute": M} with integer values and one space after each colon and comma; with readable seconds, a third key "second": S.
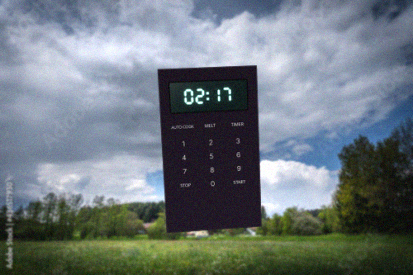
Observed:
{"hour": 2, "minute": 17}
